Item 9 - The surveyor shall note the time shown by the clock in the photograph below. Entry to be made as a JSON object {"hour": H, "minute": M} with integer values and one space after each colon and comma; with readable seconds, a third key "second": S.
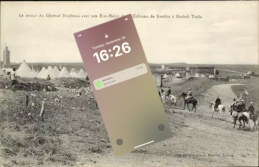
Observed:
{"hour": 16, "minute": 26}
